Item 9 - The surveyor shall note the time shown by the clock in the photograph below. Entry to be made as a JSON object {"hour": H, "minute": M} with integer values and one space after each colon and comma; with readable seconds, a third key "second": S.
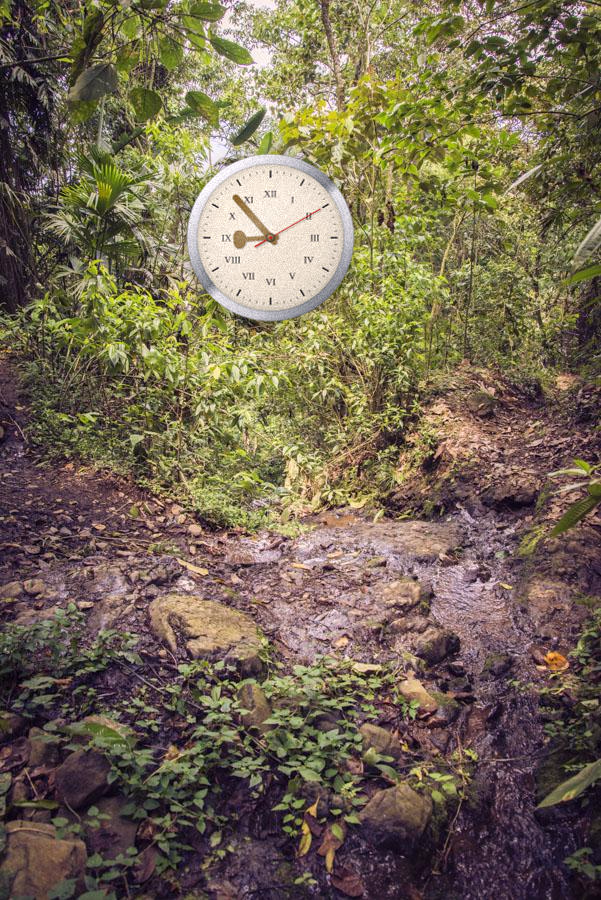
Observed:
{"hour": 8, "minute": 53, "second": 10}
